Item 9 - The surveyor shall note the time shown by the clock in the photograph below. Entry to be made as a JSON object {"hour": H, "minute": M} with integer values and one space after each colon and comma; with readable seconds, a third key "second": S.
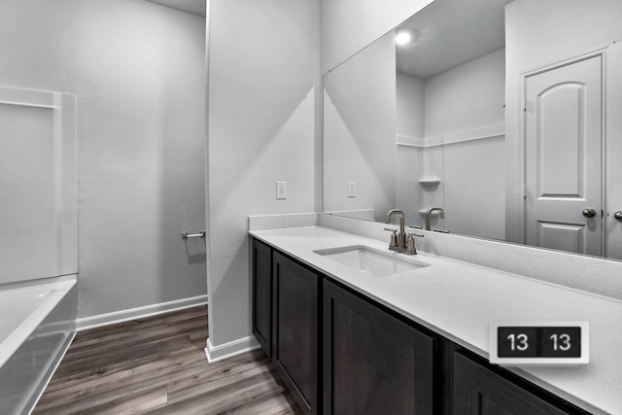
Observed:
{"hour": 13, "minute": 13}
